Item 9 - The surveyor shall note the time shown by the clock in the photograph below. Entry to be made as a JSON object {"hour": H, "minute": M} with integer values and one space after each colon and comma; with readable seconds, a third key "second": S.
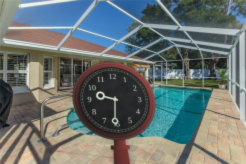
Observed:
{"hour": 9, "minute": 31}
